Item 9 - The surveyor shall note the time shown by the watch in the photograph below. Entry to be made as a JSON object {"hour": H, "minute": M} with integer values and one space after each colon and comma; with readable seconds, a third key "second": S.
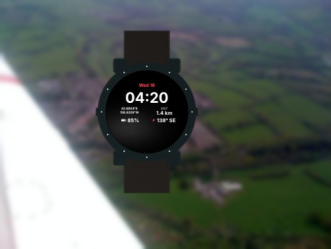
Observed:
{"hour": 4, "minute": 20}
